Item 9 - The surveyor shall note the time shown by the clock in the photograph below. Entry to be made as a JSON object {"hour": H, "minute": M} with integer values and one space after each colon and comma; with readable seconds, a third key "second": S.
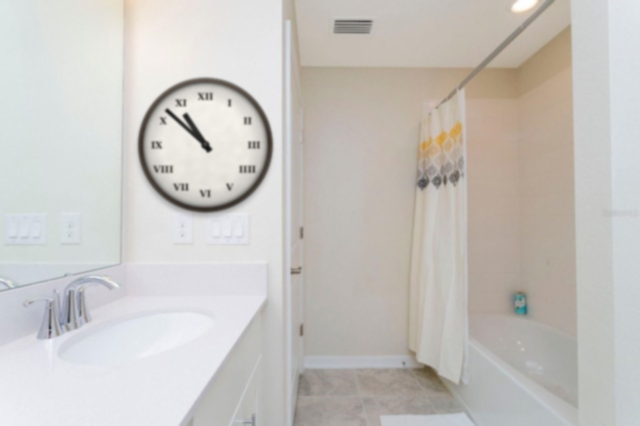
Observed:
{"hour": 10, "minute": 52}
